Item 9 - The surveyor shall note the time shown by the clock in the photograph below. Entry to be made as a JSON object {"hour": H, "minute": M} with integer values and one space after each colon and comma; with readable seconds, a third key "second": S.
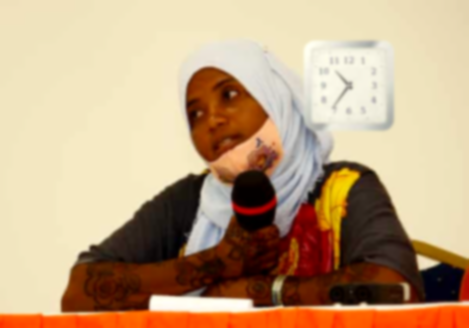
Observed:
{"hour": 10, "minute": 36}
